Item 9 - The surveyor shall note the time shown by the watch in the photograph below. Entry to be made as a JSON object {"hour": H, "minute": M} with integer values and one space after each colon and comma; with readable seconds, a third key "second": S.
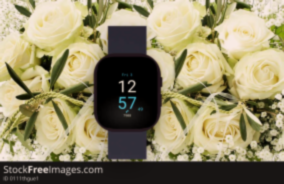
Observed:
{"hour": 12, "minute": 57}
